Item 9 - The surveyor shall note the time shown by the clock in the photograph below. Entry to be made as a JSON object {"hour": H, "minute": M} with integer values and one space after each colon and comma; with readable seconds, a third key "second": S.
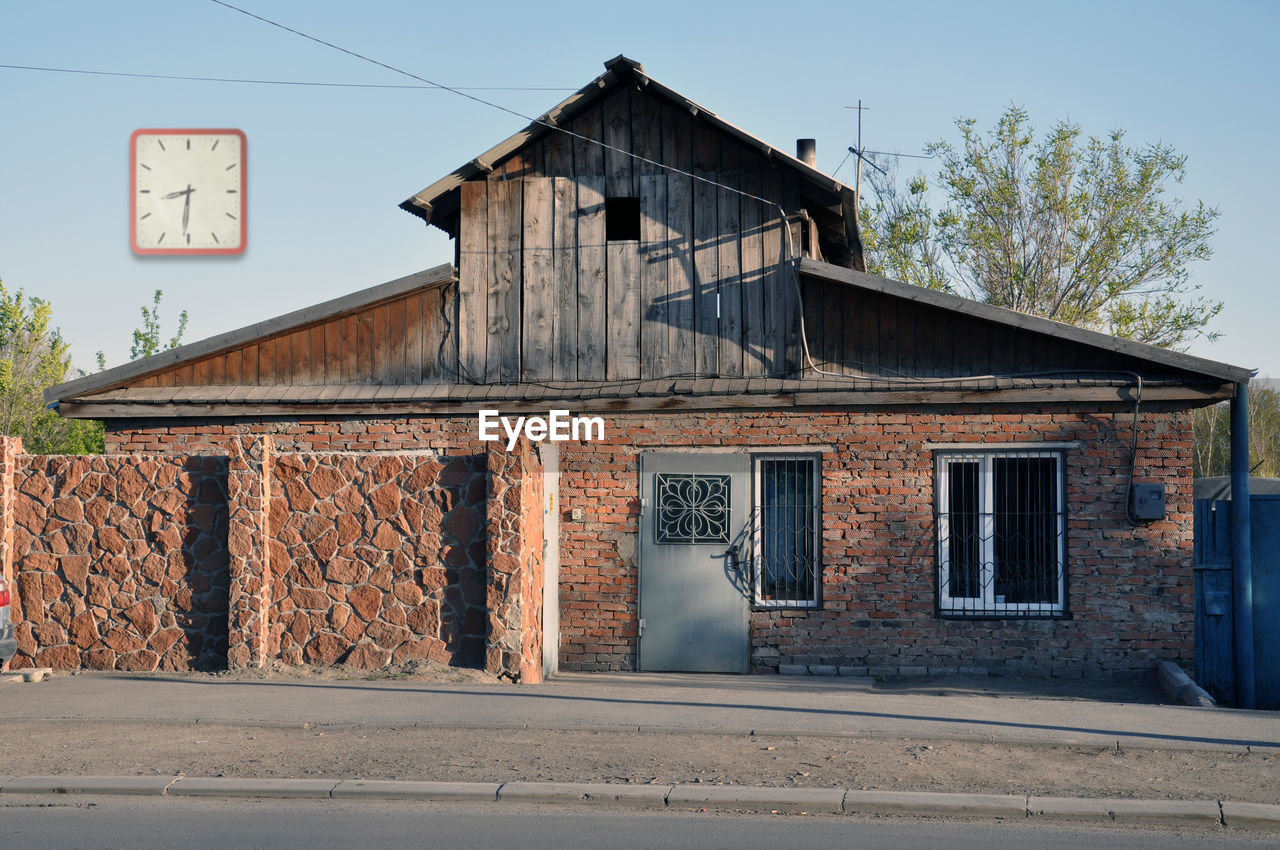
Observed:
{"hour": 8, "minute": 31}
